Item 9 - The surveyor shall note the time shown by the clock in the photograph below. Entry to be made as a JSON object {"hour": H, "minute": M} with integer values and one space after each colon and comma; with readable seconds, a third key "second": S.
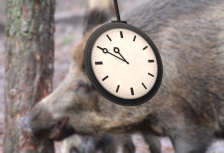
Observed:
{"hour": 10, "minute": 50}
